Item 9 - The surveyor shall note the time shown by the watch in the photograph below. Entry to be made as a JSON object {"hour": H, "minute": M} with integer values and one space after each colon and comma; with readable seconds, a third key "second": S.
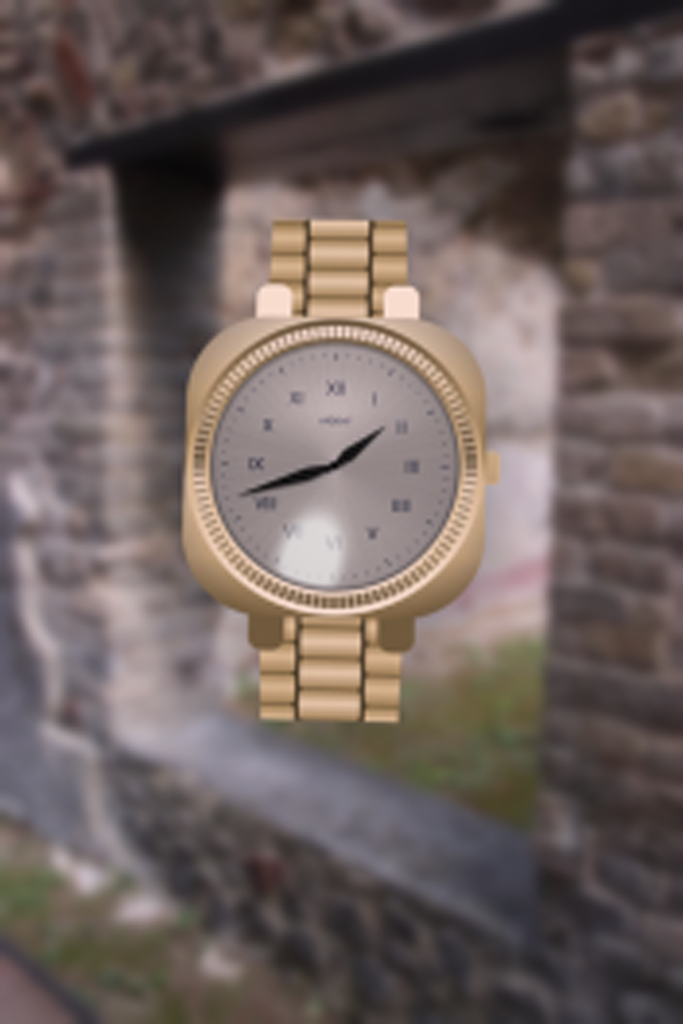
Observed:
{"hour": 1, "minute": 42}
